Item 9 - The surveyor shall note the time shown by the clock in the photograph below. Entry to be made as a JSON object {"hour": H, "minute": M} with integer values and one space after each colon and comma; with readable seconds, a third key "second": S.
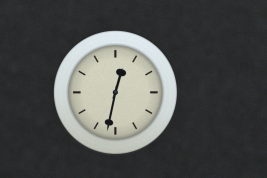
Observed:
{"hour": 12, "minute": 32}
